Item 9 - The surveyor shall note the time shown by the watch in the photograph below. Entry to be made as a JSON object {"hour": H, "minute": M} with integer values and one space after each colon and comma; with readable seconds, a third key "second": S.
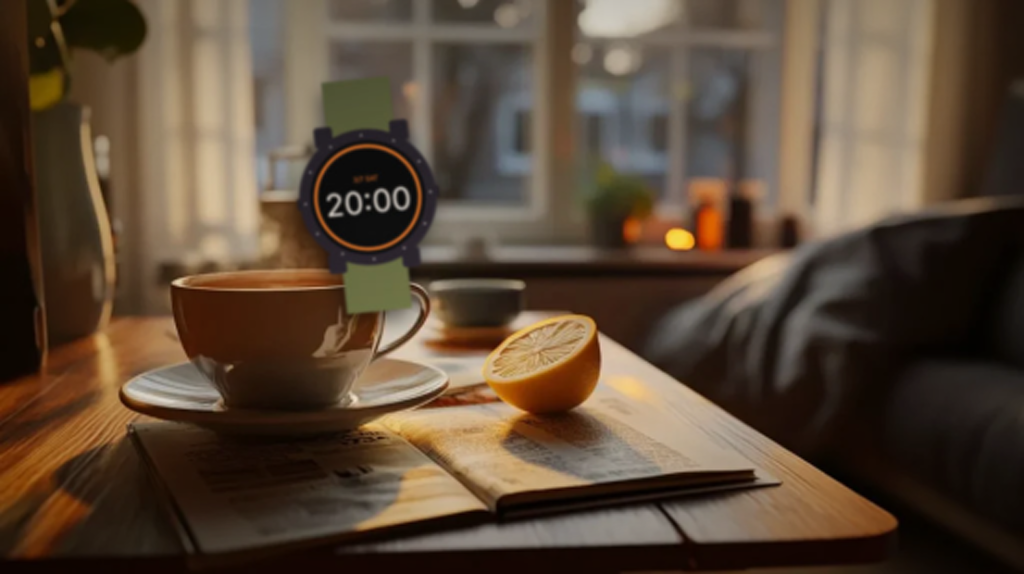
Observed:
{"hour": 20, "minute": 0}
